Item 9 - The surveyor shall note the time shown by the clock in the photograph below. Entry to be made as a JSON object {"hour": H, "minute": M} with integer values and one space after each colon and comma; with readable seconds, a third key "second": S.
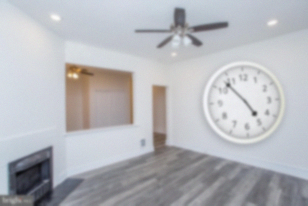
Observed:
{"hour": 4, "minute": 53}
